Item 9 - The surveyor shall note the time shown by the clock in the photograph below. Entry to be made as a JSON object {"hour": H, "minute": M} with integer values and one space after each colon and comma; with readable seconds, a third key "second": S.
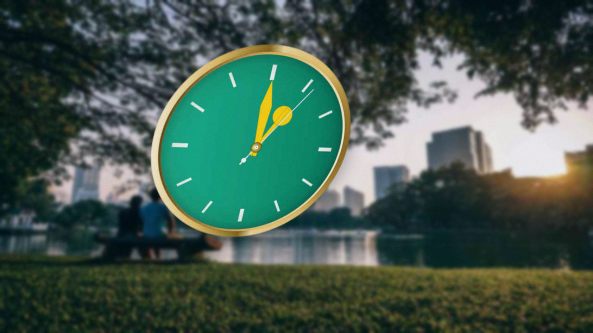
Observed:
{"hour": 1, "minute": 0, "second": 6}
